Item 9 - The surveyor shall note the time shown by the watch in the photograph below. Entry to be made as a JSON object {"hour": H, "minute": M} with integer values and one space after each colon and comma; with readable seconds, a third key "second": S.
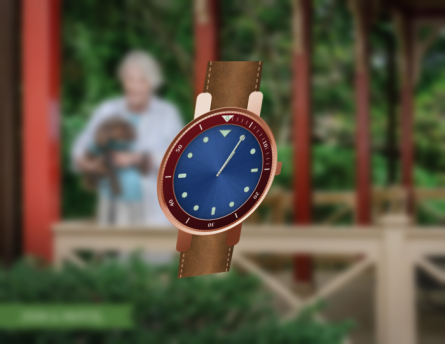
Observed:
{"hour": 1, "minute": 5}
